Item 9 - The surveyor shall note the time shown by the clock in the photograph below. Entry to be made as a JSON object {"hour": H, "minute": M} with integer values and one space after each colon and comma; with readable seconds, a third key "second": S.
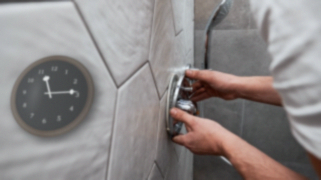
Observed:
{"hour": 11, "minute": 14}
